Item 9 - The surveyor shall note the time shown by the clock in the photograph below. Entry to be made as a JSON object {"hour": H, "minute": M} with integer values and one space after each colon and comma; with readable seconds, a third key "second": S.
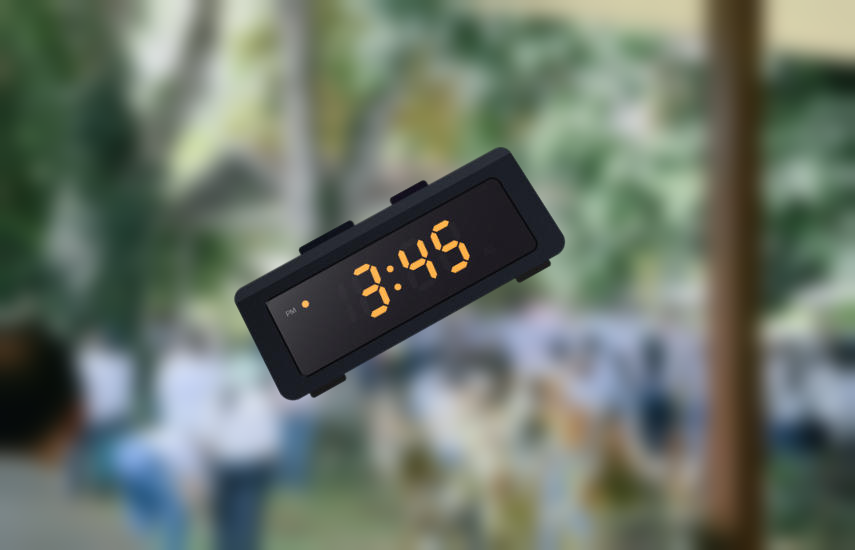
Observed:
{"hour": 3, "minute": 45}
